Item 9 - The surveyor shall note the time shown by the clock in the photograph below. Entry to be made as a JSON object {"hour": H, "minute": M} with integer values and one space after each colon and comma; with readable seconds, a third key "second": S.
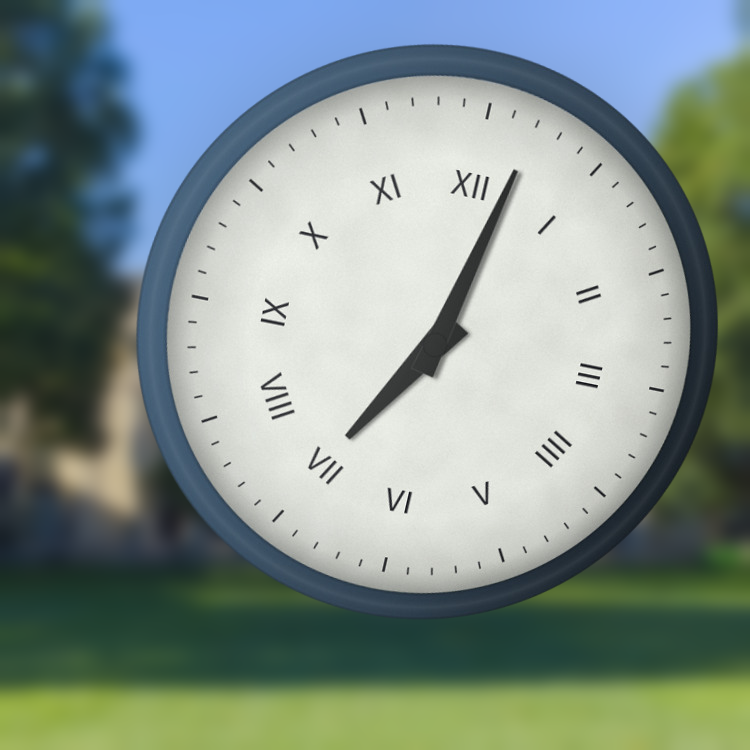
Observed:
{"hour": 7, "minute": 2}
